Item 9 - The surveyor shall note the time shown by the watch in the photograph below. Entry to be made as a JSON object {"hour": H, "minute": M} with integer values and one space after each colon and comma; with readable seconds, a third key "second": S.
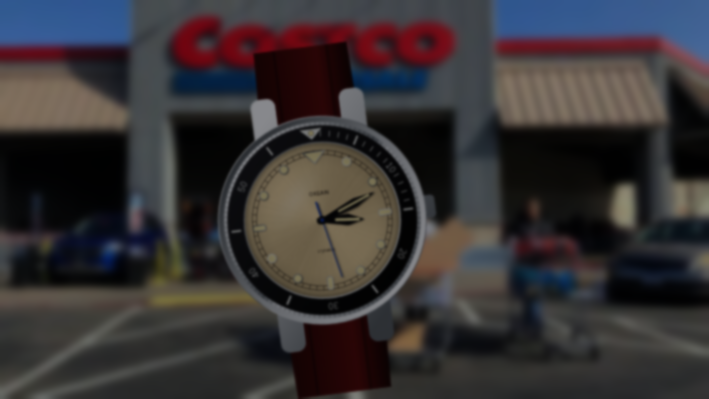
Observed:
{"hour": 3, "minute": 11, "second": 28}
